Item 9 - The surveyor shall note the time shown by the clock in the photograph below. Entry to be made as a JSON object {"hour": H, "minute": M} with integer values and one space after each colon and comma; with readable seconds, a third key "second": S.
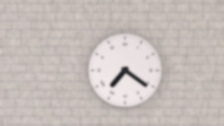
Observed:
{"hour": 7, "minute": 21}
